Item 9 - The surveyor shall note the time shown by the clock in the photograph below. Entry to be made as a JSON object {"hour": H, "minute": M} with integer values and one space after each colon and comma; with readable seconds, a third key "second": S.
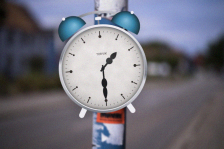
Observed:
{"hour": 1, "minute": 30}
